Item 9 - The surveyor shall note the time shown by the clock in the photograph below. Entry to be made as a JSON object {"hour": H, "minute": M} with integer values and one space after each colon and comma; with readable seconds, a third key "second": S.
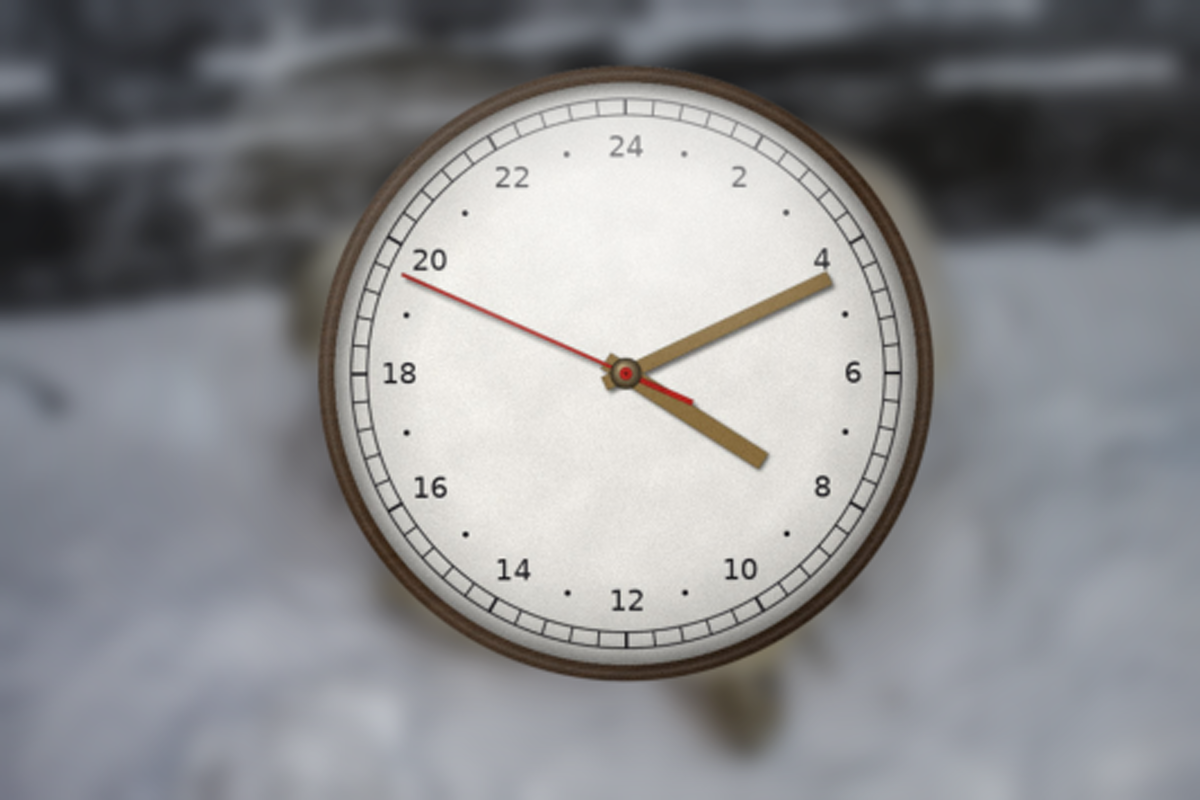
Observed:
{"hour": 8, "minute": 10, "second": 49}
